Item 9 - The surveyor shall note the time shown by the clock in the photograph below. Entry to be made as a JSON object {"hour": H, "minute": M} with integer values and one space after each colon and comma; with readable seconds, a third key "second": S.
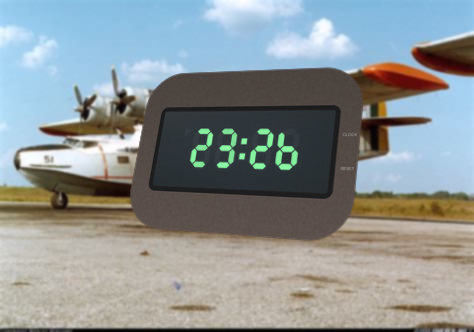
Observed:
{"hour": 23, "minute": 26}
